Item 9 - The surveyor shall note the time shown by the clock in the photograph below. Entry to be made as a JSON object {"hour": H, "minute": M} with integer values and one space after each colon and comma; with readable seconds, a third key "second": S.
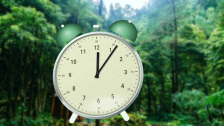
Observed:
{"hour": 12, "minute": 6}
